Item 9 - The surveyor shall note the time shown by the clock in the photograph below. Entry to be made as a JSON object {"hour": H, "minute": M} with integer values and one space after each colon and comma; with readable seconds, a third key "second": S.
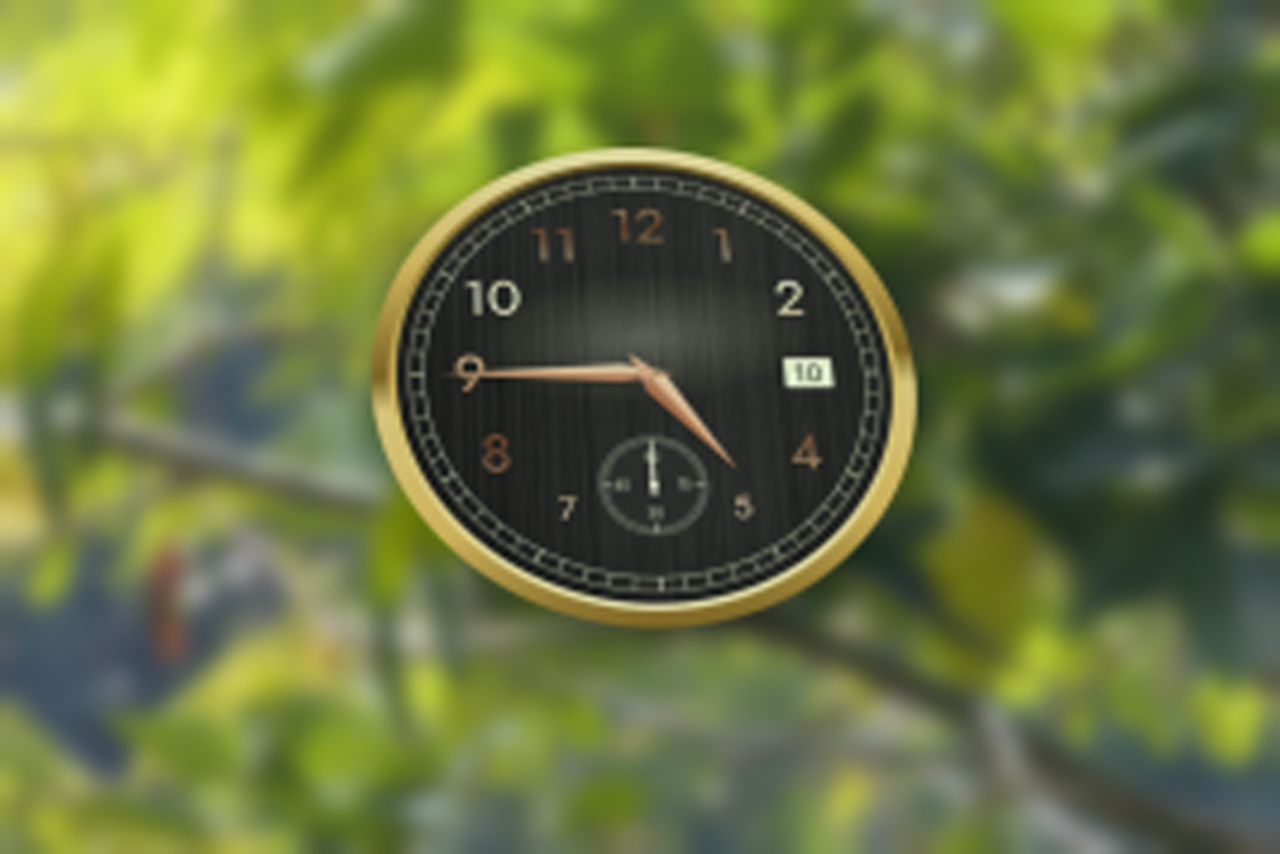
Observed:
{"hour": 4, "minute": 45}
